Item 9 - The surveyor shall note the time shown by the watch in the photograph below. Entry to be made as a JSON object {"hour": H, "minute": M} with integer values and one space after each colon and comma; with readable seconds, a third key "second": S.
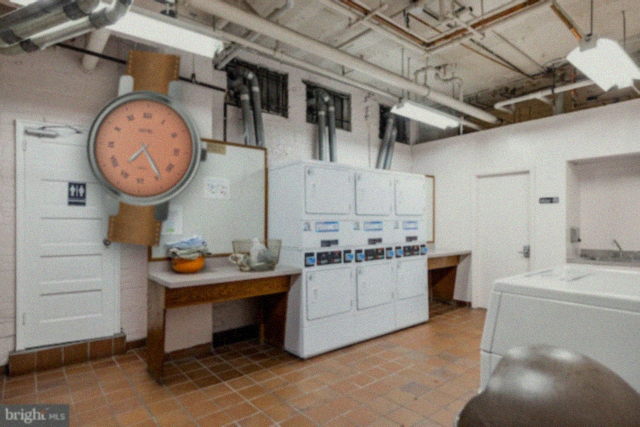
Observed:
{"hour": 7, "minute": 24}
